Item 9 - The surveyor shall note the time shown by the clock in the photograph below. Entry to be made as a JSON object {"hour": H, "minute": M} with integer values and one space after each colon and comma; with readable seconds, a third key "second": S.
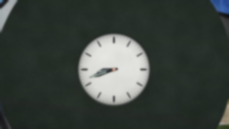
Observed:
{"hour": 8, "minute": 42}
